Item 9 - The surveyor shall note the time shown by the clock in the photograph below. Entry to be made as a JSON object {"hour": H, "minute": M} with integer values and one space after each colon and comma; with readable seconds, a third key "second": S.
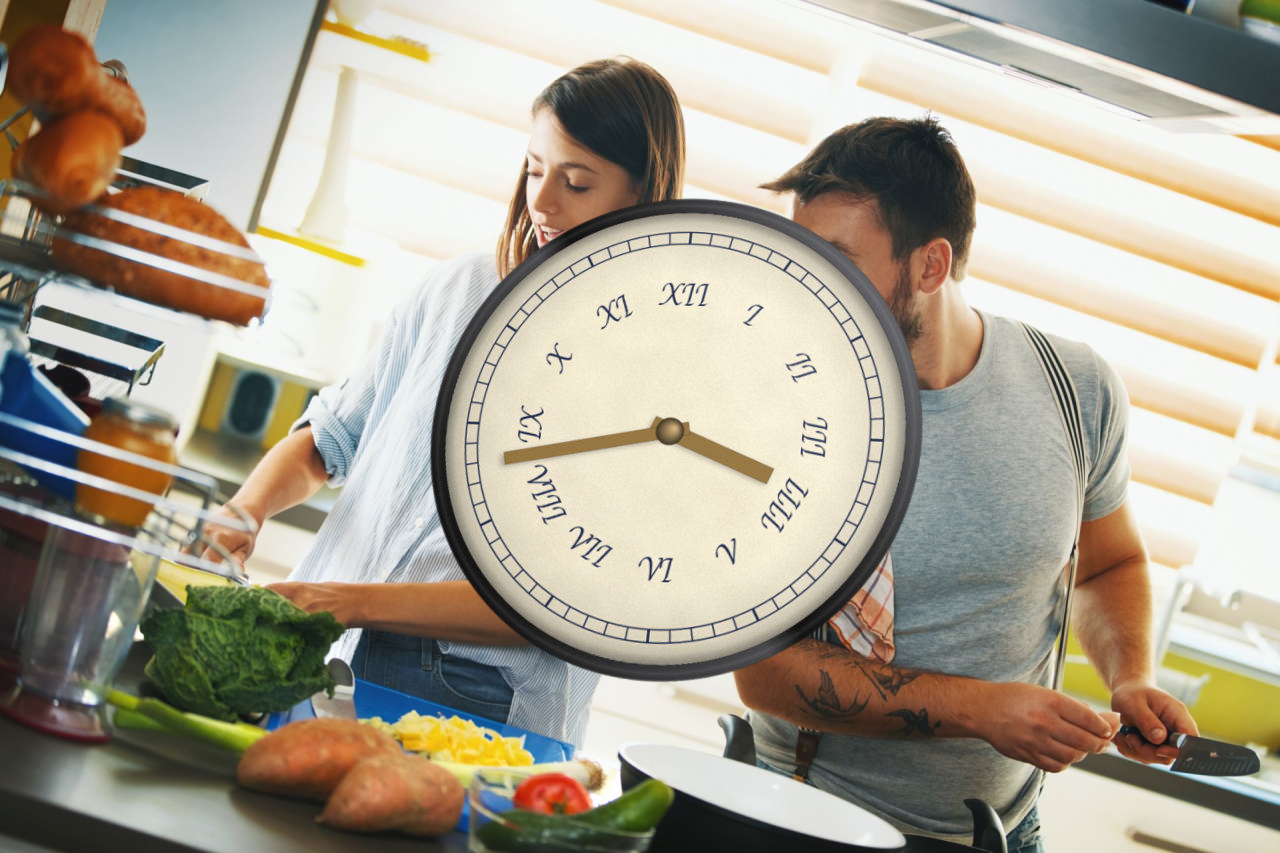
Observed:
{"hour": 3, "minute": 43}
